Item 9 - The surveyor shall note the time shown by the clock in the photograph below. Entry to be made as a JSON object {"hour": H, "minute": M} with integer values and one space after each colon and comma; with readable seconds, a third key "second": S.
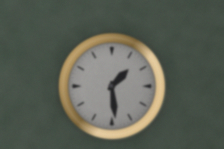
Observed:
{"hour": 1, "minute": 29}
